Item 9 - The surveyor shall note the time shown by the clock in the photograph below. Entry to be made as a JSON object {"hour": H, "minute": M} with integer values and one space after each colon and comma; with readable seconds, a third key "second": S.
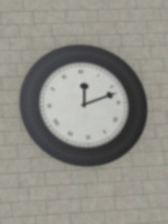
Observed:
{"hour": 12, "minute": 12}
